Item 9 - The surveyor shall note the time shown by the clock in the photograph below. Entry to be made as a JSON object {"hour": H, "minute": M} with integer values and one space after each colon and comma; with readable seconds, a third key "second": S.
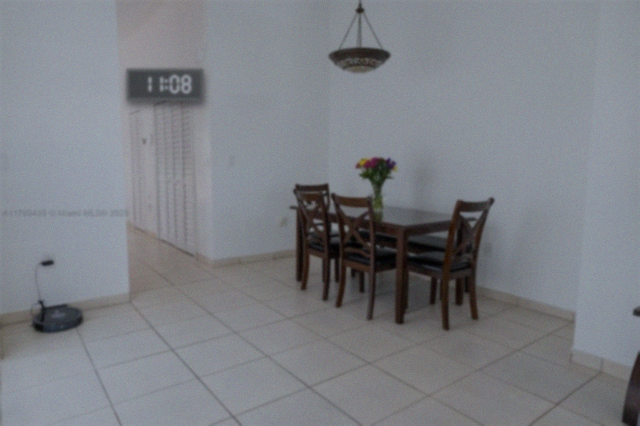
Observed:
{"hour": 11, "minute": 8}
